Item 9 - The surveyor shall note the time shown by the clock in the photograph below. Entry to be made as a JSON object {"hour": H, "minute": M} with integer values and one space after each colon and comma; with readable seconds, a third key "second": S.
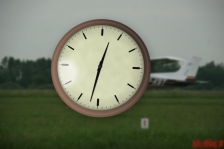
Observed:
{"hour": 12, "minute": 32}
